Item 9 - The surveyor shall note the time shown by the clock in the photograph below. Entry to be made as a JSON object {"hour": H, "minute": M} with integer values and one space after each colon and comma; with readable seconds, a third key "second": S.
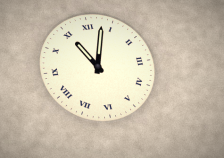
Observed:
{"hour": 11, "minute": 3}
